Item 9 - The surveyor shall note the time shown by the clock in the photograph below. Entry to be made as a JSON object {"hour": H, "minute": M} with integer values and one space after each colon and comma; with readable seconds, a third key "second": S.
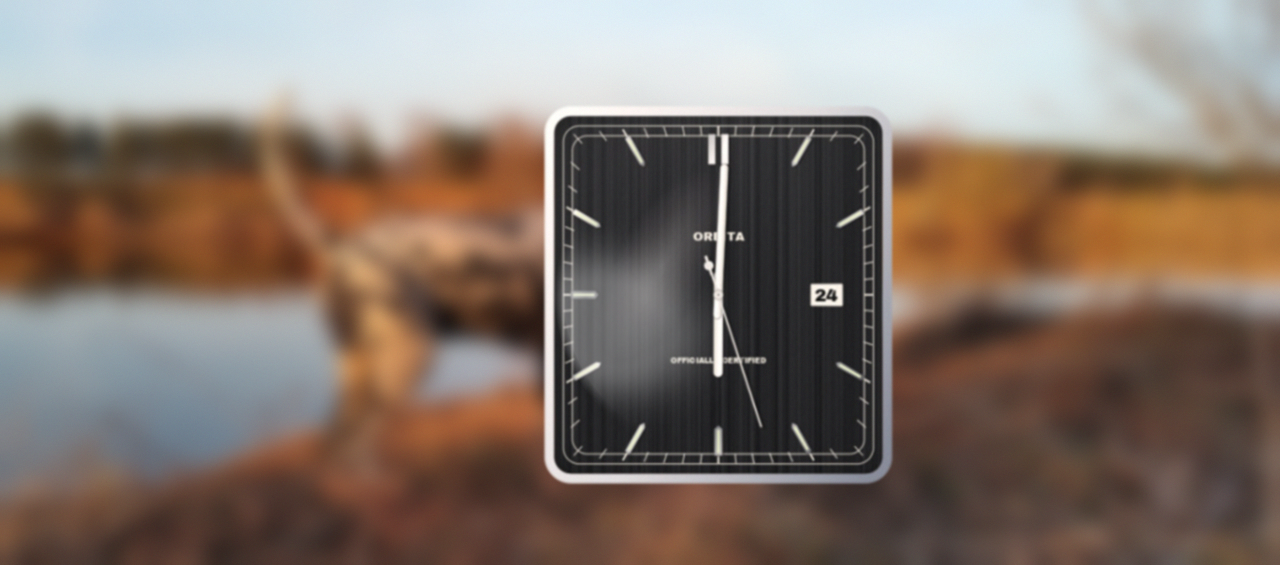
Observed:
{"hour": 6, "minute": 0, "second": 27}
